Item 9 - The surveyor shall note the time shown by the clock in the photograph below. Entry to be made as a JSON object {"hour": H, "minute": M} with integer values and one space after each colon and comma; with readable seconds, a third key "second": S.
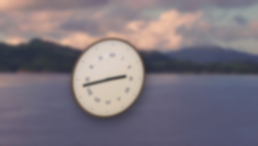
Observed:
{"hour": 2, "minute": 43}
